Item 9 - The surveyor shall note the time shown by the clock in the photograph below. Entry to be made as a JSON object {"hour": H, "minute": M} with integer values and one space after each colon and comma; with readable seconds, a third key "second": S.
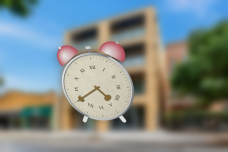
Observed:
{"hour": 4, "minute": 40}
